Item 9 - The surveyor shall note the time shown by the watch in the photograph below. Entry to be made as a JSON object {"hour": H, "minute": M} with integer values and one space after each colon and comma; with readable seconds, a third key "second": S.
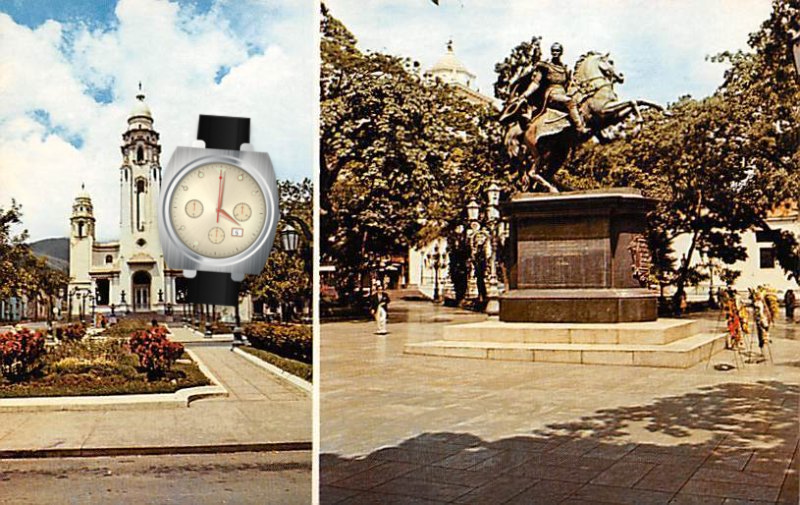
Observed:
{"hour": 4, "minute": 1}
